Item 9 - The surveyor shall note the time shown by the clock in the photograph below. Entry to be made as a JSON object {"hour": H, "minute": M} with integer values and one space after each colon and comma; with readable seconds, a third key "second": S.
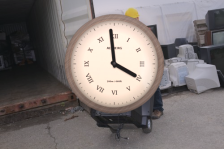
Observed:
{"hour": 3, "minute": 59}
